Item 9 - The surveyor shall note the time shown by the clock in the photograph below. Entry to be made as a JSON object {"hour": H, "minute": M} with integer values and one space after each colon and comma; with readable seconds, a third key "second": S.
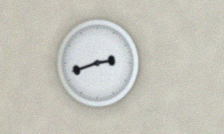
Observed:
{"hour": 2, "minute": 42}
